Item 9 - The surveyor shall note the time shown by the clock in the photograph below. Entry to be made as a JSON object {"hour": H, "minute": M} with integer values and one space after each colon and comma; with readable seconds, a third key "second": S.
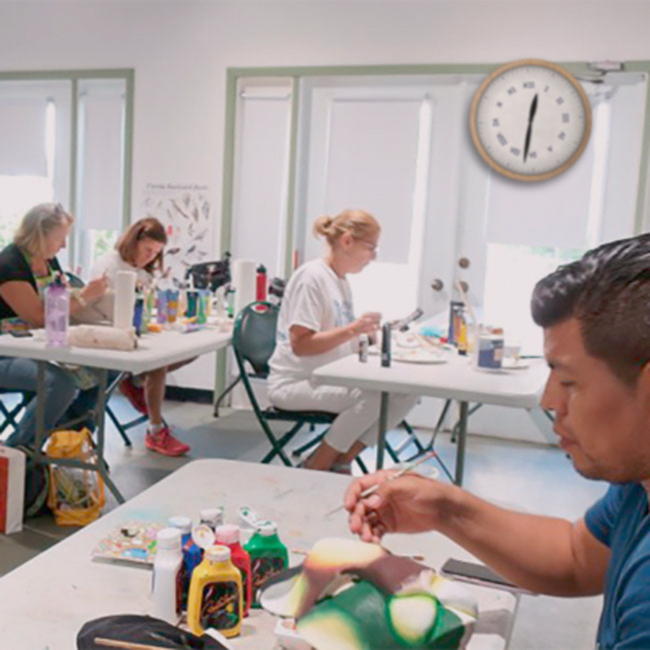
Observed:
{"hour": 12, "minute": 32}
